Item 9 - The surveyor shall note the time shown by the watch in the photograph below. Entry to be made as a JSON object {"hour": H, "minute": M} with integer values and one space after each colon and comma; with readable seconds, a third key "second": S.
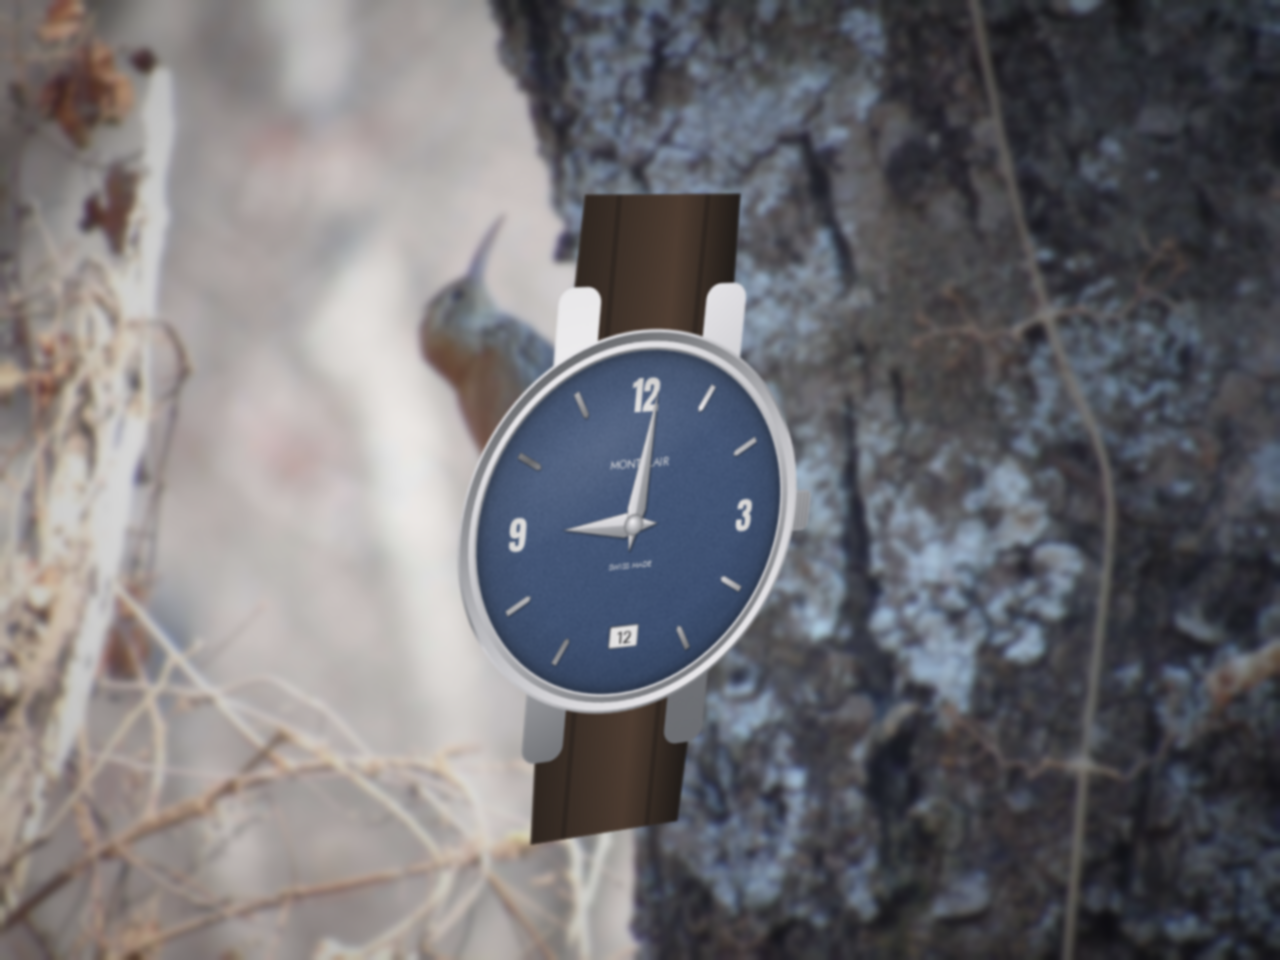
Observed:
{"hour": 9, "minute": 1}
